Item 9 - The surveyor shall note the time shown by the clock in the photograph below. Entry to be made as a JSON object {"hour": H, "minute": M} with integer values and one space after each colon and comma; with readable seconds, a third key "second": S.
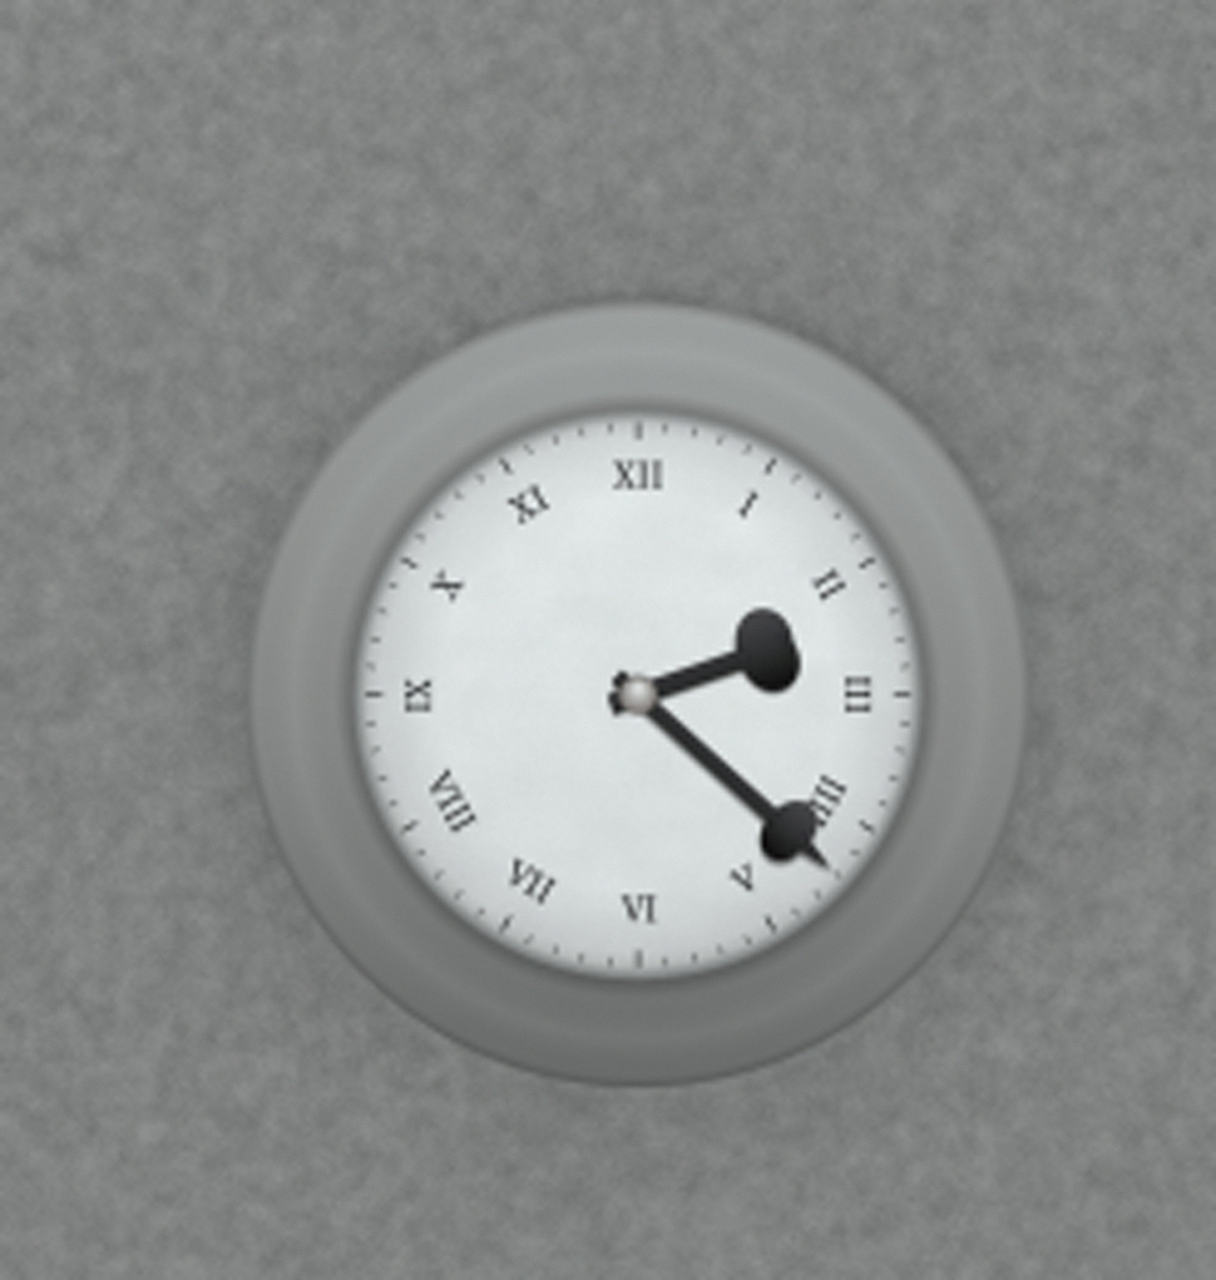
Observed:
{"hour": 2, "minute": 22}
